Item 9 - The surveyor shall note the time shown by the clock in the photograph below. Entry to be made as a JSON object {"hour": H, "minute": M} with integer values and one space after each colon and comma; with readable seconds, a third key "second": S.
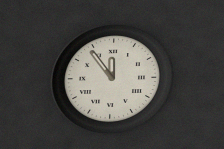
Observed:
{"hour": 11, "minute": 54}
